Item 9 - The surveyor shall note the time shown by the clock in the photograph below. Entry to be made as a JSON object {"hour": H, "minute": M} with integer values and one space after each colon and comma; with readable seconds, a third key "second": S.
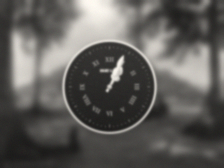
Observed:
{"hour": 1, "minute": 4}
